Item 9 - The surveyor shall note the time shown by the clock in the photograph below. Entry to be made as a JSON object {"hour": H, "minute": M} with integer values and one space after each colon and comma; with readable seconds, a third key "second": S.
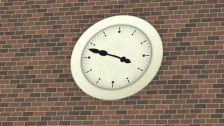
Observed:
{"hour": 3, "minute": 48}
